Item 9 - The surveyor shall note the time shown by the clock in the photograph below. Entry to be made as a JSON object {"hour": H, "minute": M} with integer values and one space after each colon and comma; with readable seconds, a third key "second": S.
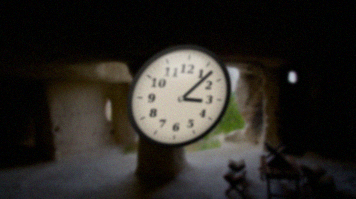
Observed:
{"hour": 3, "minute": 7}
